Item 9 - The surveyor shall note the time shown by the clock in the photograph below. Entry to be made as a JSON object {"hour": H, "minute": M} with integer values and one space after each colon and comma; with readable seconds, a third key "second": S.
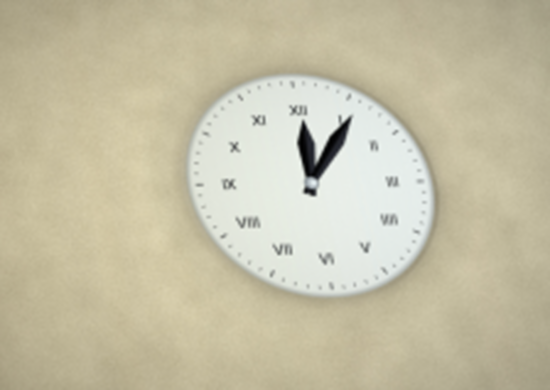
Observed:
{"hour": 12, "minute": 6}
